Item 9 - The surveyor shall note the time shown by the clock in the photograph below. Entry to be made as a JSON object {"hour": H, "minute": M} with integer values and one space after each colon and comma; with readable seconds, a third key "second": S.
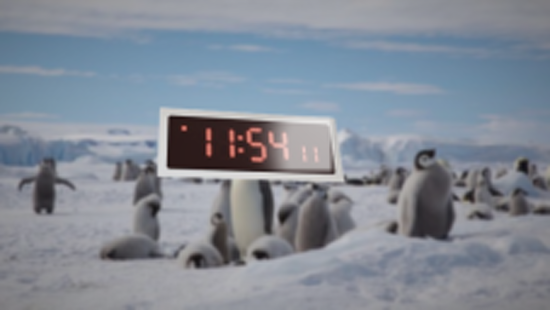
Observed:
{"hour": 11, "minute": 54, "second": 11}
